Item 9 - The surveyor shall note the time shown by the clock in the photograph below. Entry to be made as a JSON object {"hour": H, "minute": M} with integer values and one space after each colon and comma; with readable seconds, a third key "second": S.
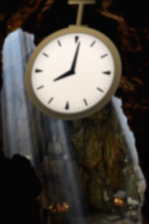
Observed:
{"hour": 8, "minute": 1}
